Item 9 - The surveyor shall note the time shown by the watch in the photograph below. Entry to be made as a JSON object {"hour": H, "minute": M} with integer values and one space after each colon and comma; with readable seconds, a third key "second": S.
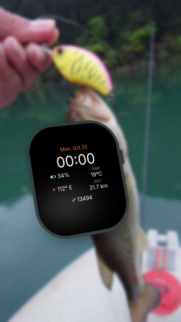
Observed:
{"hour": 0, "minute": 0}
